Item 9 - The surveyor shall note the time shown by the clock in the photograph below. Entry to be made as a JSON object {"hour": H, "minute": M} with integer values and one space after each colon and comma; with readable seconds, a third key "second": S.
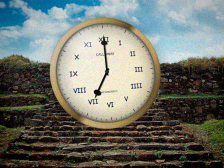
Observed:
{"hour": 7, "minute": 0}
